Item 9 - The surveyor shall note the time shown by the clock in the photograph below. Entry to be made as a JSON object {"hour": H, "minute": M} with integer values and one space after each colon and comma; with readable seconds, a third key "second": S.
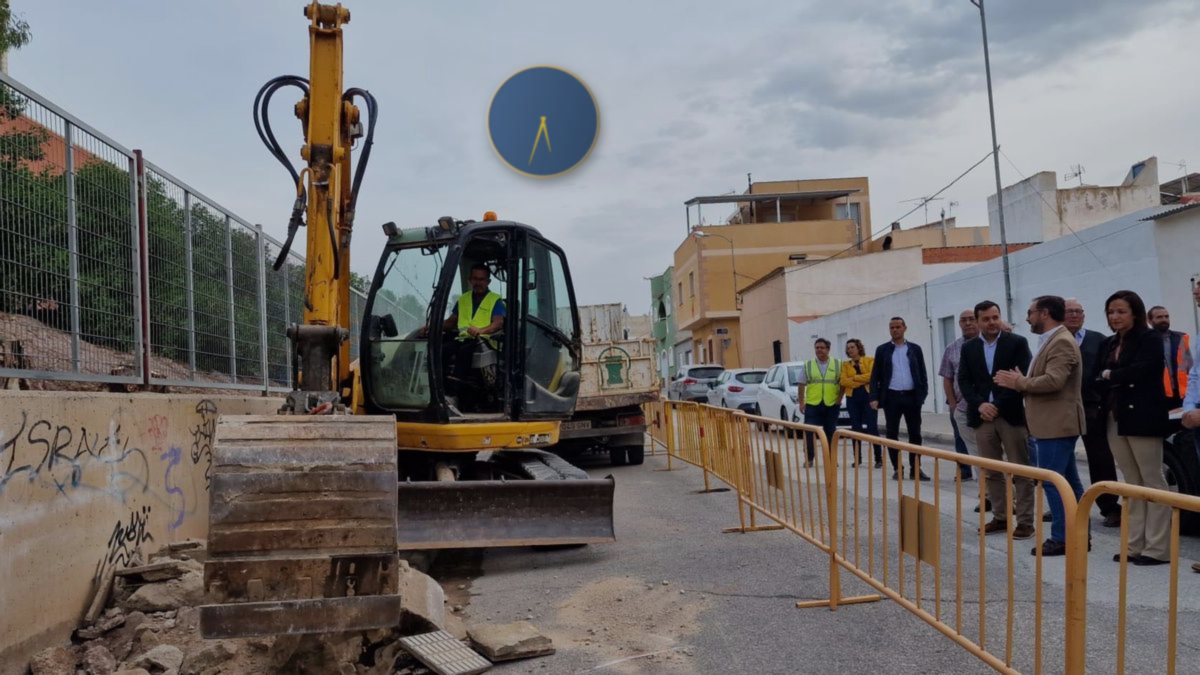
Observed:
{"hour": 5, "minute": 33}
